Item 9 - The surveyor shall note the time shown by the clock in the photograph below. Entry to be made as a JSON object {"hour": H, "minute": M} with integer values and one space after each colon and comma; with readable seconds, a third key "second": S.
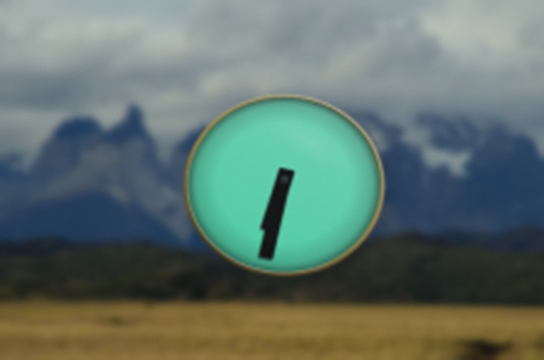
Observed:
{"hour": 6, "minute": 32}
